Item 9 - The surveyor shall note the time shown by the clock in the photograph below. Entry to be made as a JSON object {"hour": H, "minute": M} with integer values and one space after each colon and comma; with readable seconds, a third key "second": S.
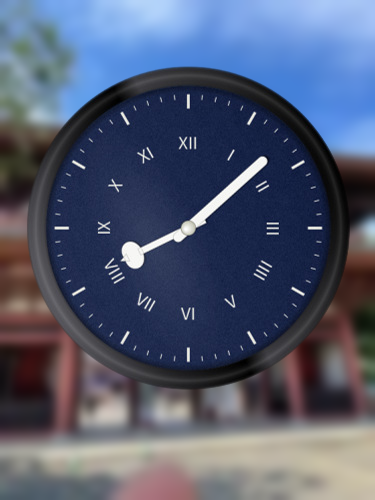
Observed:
{"hour": 8, "minute": 8}
